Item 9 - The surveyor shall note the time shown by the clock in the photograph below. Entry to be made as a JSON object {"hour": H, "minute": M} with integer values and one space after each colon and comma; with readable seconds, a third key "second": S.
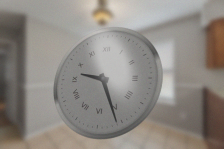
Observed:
{"hour": 9, "minute": 26}
